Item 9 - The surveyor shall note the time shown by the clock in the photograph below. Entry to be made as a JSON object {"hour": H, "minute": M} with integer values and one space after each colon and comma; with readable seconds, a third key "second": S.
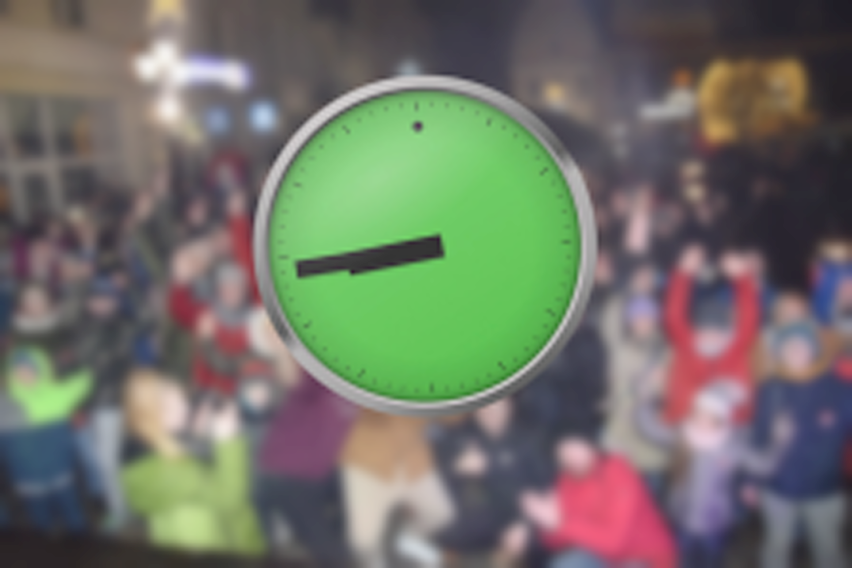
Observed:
{"hour": 8, "minute": 44}
